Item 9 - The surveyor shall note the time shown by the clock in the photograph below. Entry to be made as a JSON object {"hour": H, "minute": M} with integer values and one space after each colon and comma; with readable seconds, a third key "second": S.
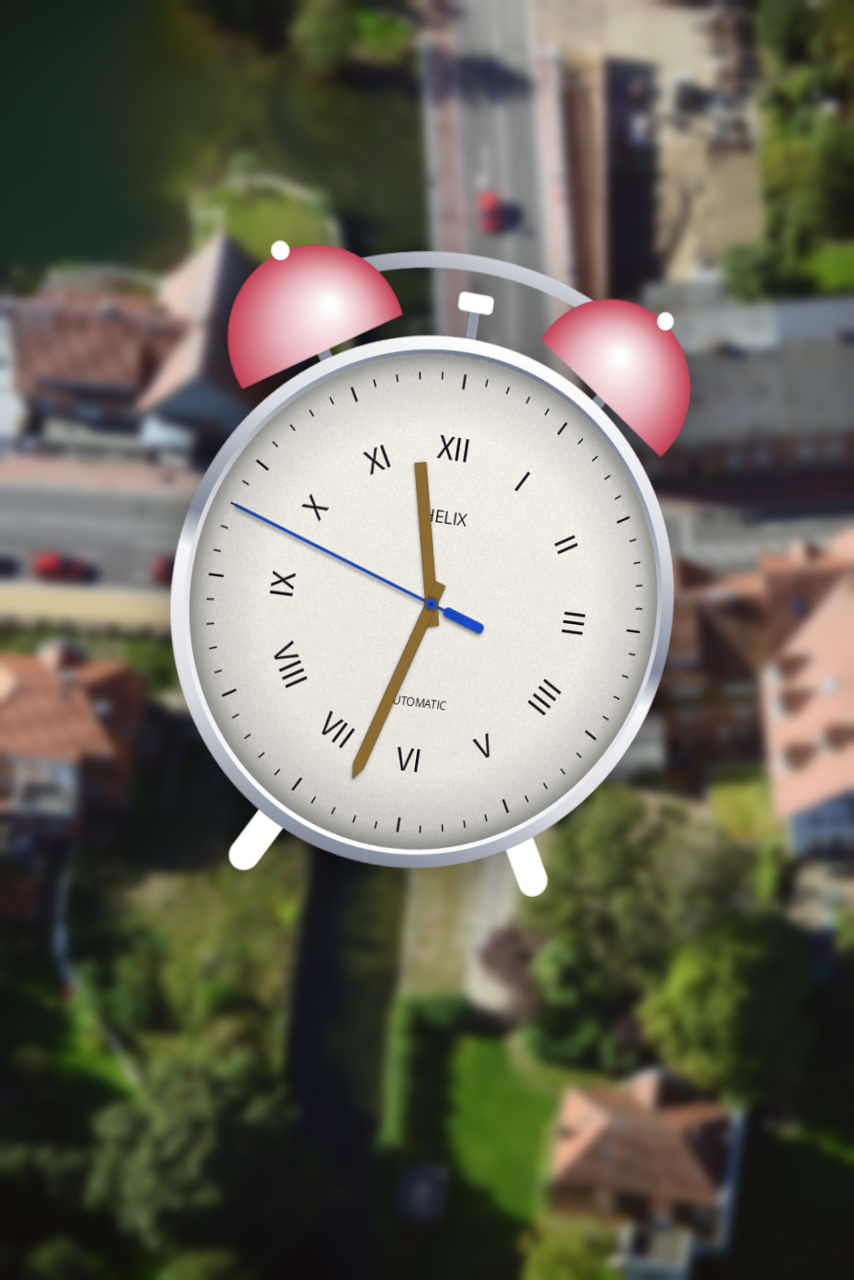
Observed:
{"hour": 11, "minute": 32, "second": 48}
